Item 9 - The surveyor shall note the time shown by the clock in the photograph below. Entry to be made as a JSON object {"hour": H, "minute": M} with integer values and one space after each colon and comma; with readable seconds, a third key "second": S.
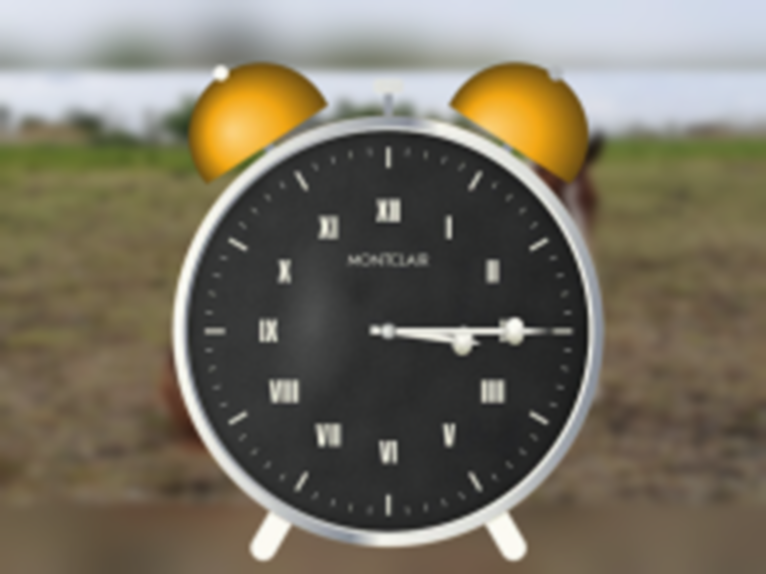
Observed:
{"hour": 3, "minute": 15}
